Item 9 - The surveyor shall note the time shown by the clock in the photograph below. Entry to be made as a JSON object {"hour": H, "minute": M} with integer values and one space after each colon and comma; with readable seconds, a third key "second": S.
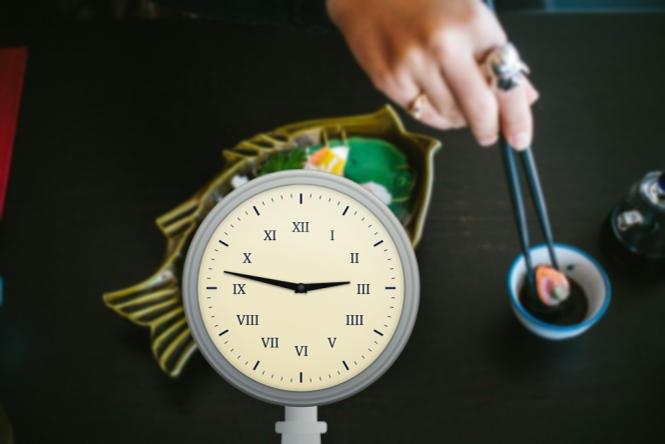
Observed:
{"hour": 2, "minute": 47}
